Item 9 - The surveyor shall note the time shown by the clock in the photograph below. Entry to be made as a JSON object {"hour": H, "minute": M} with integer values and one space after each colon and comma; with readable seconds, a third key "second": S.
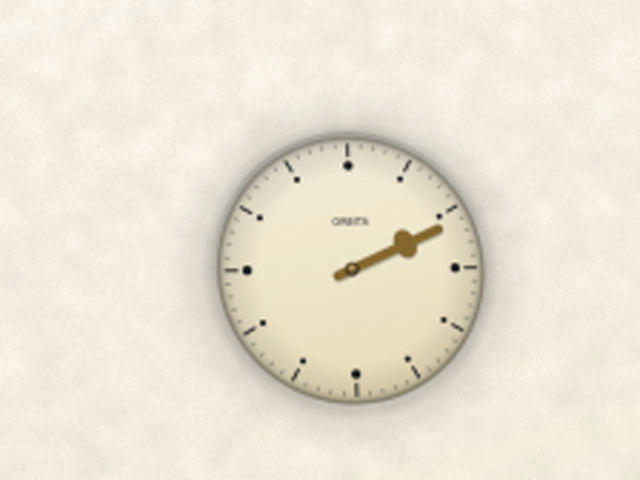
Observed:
{"hour": 2, "minute": 11}
